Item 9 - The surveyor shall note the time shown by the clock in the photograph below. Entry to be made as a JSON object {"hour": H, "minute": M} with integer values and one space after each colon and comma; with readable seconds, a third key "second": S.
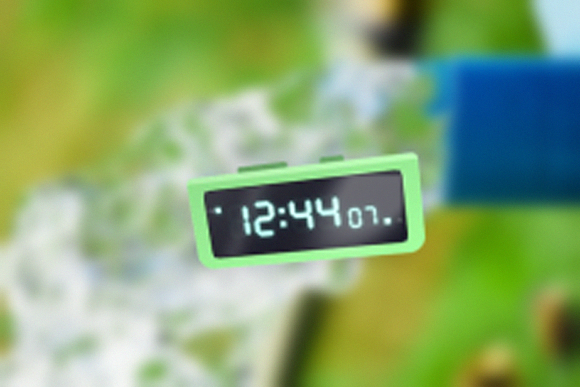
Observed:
{"hour": 12, "minute": 44, "second": 7}
